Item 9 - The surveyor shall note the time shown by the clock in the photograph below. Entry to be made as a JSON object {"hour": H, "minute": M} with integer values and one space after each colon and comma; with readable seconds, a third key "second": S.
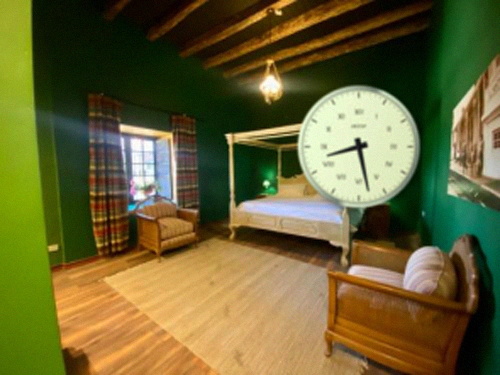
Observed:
{"hour": 8, "minute": 28}
